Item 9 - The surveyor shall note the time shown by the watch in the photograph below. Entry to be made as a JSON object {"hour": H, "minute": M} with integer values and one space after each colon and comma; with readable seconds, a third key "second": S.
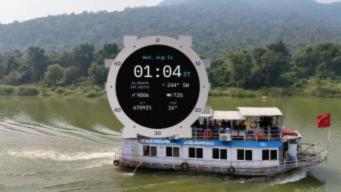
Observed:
{"hour": 1, "minute": 4}
